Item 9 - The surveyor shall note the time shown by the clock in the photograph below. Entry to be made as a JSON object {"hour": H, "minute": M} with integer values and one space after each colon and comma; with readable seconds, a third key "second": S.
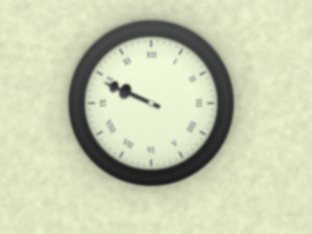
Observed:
{"hour": 9, "minute": 49}
